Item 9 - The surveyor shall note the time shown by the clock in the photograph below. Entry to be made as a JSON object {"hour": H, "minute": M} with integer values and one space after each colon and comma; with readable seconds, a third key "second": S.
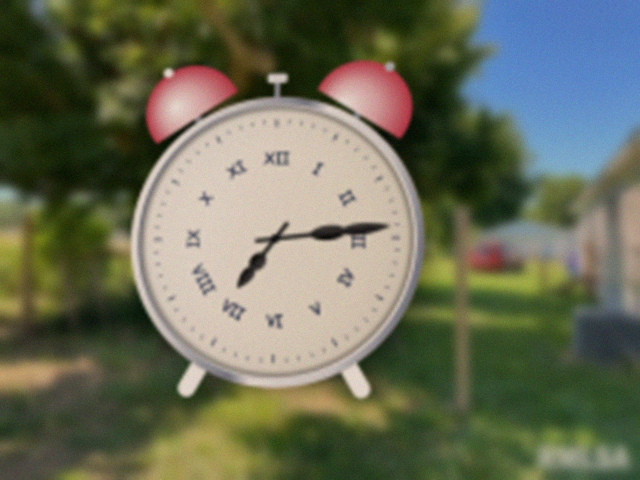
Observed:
{"hour": 7, "minute": 14}
